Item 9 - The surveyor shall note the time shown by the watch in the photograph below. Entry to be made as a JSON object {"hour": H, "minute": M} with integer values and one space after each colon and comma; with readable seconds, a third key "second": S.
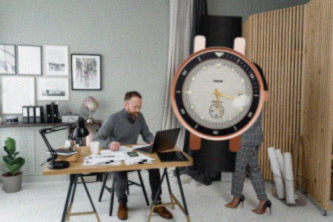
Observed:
{"hour": 3, "minute": 28}
